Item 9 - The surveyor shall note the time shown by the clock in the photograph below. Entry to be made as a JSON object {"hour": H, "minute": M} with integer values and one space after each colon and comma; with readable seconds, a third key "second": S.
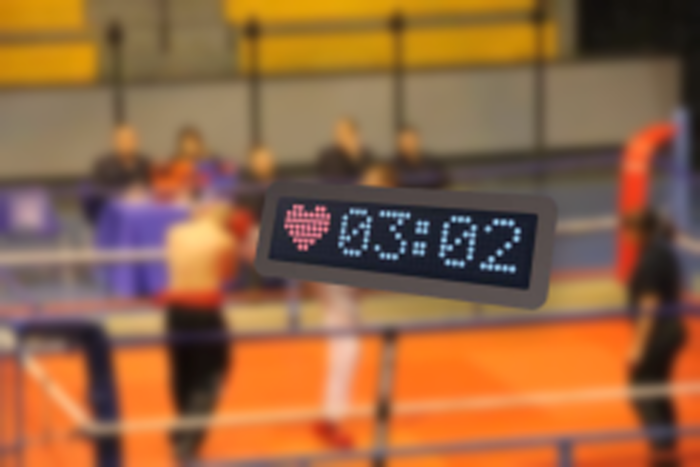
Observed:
{"hour": 3, "minute": 2}
